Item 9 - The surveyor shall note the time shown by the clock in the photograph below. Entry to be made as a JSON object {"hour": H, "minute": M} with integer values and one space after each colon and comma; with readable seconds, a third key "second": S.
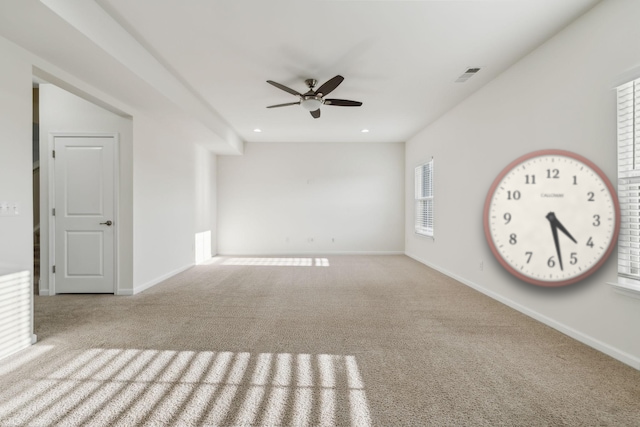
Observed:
{"hour": 4, "minute": 28}
